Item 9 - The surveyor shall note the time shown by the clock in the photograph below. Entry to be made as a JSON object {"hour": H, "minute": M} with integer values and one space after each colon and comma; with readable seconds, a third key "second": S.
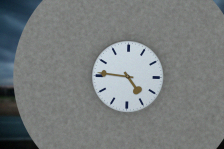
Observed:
{"hour": 4, "minute": 46}
